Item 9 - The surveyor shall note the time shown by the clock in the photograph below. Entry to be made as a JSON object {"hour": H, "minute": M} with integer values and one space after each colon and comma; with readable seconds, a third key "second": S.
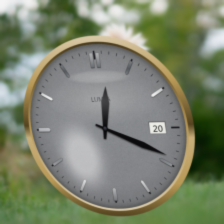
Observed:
{"hour": 12, "minute": 19}
